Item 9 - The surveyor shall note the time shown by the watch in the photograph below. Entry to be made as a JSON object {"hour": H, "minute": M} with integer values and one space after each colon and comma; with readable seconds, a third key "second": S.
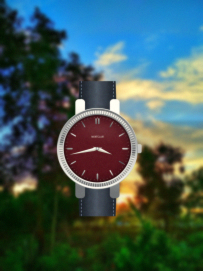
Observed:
{"hour": 3, "minute": 43}
